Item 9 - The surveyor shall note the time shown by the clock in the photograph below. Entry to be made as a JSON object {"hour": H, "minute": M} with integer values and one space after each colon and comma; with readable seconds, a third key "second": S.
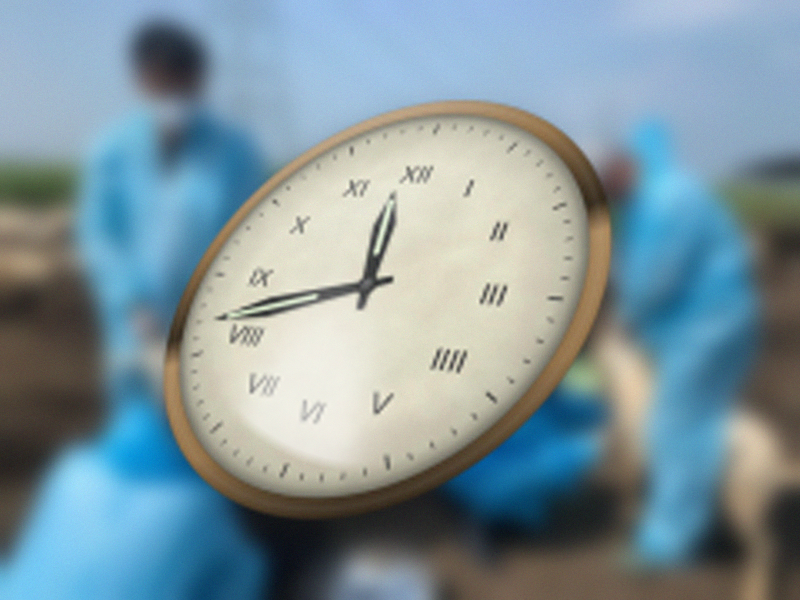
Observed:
{"hour": 11, "minute": 42}
